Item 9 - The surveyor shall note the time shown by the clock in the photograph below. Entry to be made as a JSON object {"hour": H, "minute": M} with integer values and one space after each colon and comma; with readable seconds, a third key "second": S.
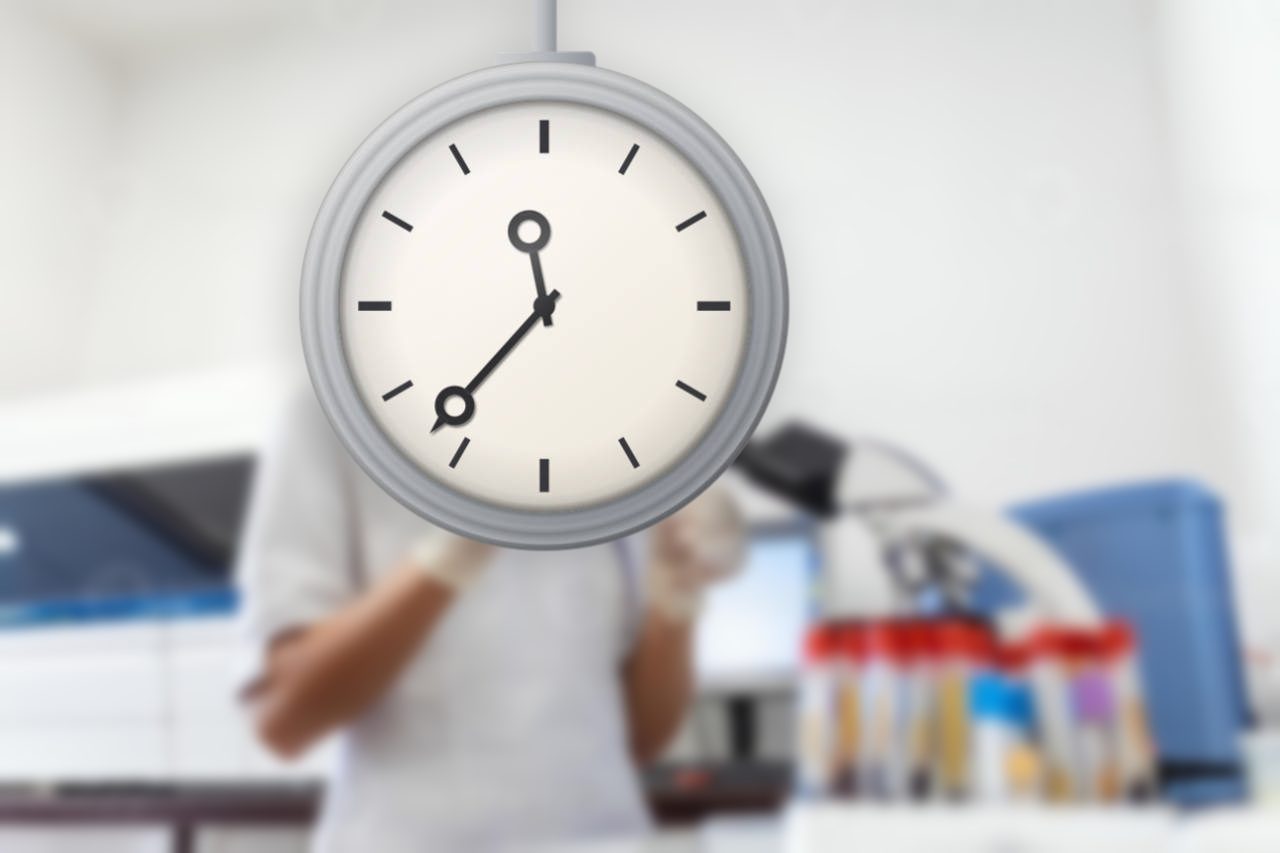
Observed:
{"hour": 11, "minute": 37}
